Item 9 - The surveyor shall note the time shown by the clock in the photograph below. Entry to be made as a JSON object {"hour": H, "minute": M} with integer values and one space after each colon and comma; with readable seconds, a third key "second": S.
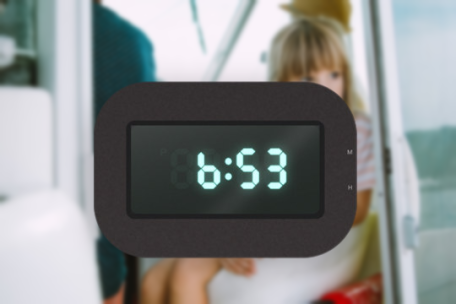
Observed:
{"hour": 6, "minute": 53}
